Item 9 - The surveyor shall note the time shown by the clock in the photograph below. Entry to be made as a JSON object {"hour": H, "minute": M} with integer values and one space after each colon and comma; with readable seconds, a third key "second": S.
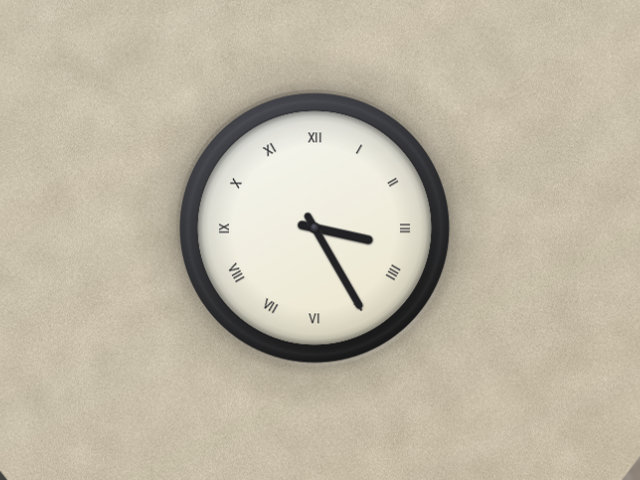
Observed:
{"hour": 3, "minute": 25}
